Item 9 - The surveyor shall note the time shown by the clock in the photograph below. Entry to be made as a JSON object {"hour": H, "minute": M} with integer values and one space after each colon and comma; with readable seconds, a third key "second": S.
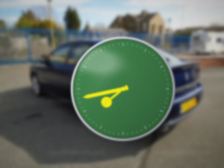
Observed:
{"hour": 7, "minute": 43}
